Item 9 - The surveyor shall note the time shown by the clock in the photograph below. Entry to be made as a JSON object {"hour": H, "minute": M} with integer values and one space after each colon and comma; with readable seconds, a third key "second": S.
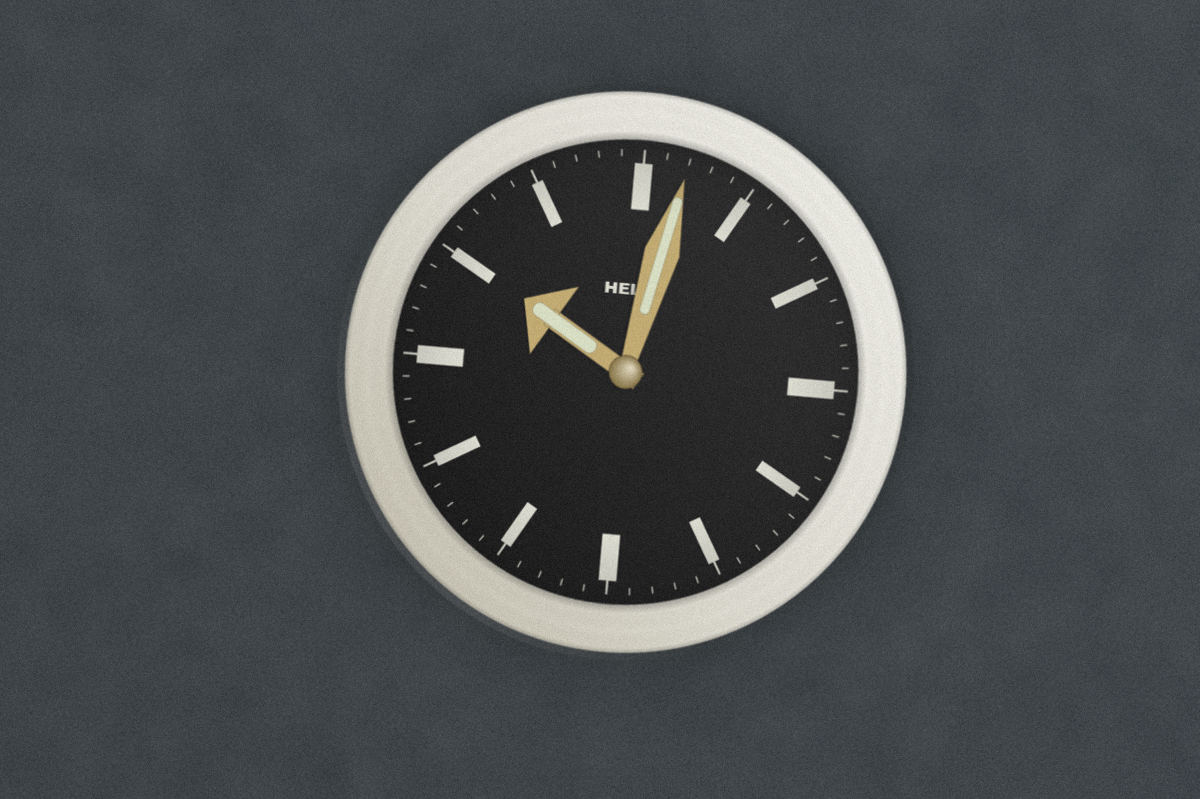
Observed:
{"hour": 10, "minute": 2}
